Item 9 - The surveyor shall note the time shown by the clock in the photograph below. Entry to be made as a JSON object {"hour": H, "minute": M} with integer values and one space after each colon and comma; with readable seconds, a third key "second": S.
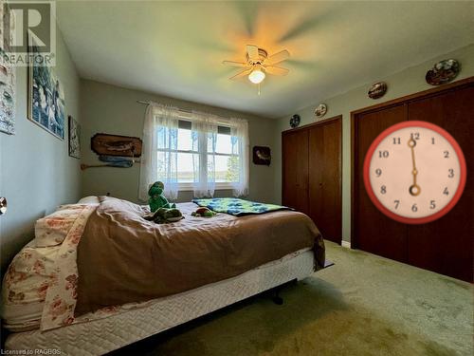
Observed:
{"hour": 5, "minute": 59}
